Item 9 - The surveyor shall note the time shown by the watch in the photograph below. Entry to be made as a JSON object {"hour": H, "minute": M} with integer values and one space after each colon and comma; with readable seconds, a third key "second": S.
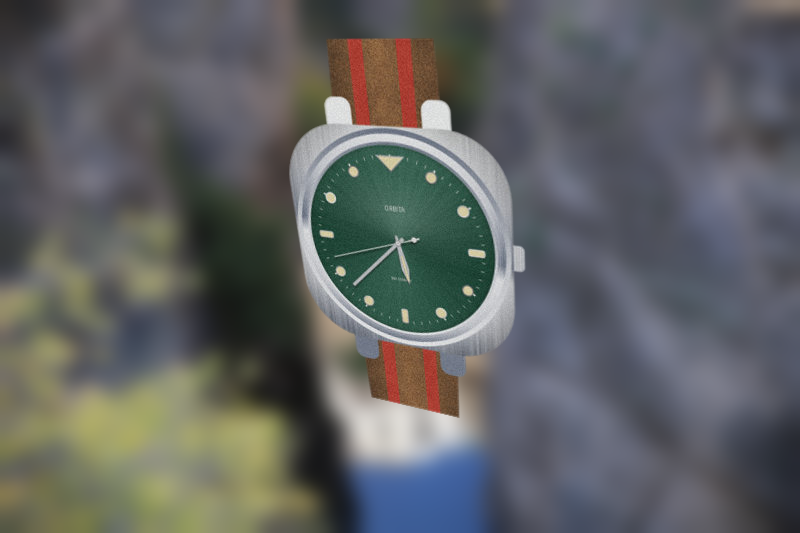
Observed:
{"hour": 5, "minute": 37, "second": 42}
